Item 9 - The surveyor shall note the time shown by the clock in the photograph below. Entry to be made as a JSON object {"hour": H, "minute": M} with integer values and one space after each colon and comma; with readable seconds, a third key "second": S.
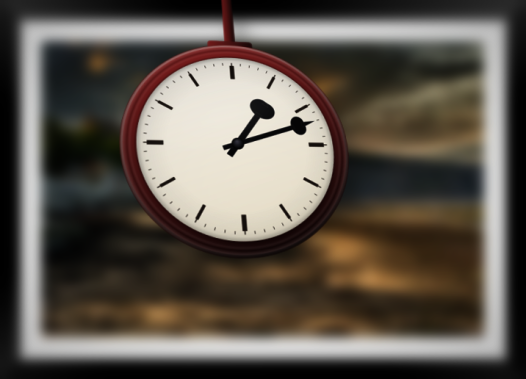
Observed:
{"hour": 1, "minute": 12}
